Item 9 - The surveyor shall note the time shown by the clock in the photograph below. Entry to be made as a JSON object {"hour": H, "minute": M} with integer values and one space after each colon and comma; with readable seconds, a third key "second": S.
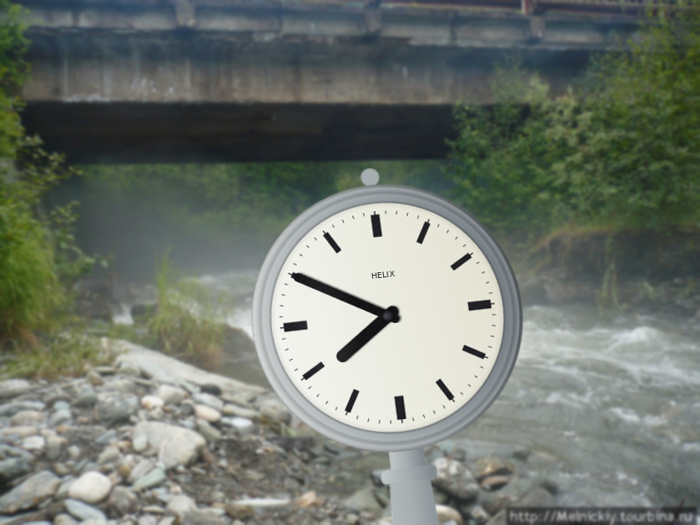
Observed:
{"hour": 7, "minute": 50}
